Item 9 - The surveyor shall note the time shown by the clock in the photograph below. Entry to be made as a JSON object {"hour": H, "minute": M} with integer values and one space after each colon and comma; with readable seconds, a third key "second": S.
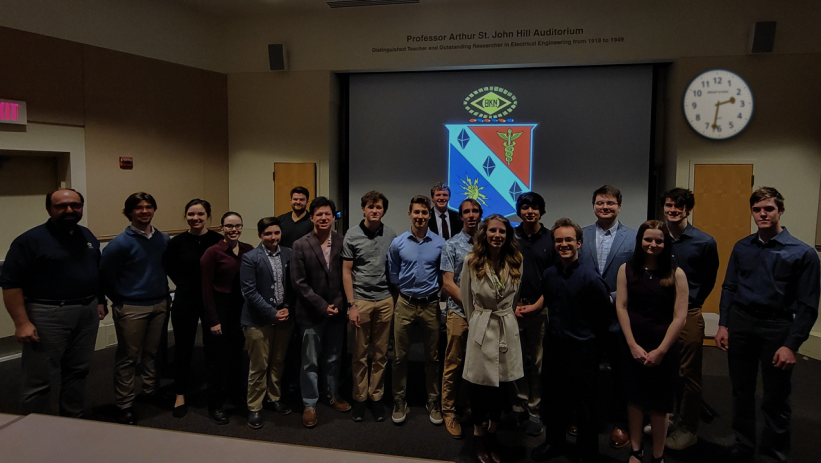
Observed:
{"hour": 2, "minute": 32}
